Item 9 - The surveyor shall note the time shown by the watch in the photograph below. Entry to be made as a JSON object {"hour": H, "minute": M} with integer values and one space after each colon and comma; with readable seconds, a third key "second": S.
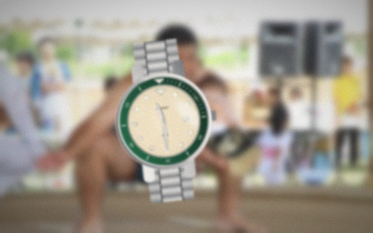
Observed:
{"hour": 11, "minute": 30}
